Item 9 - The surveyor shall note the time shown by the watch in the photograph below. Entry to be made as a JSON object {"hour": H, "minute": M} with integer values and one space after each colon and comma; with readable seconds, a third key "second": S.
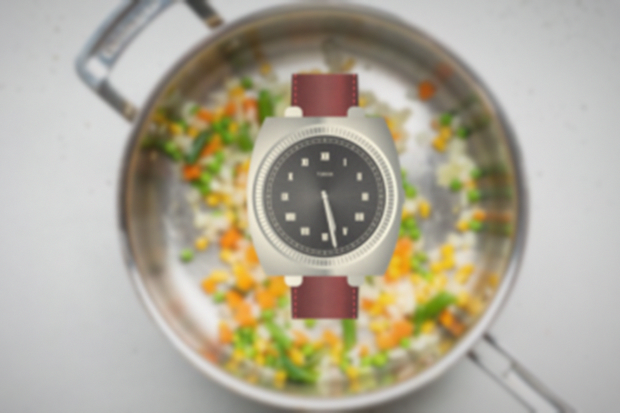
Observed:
{"hour": 5, "minute": 28}
